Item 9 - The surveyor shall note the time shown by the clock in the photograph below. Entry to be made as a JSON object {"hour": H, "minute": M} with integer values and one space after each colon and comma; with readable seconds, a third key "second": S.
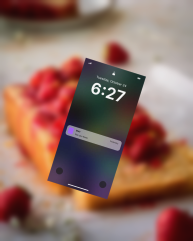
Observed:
{"hour": 6, "minute": 27}
